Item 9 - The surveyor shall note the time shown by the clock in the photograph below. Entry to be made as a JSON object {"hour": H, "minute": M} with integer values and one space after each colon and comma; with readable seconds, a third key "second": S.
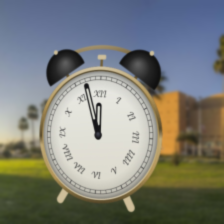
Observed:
{"hour": 11, "minute": 57}
